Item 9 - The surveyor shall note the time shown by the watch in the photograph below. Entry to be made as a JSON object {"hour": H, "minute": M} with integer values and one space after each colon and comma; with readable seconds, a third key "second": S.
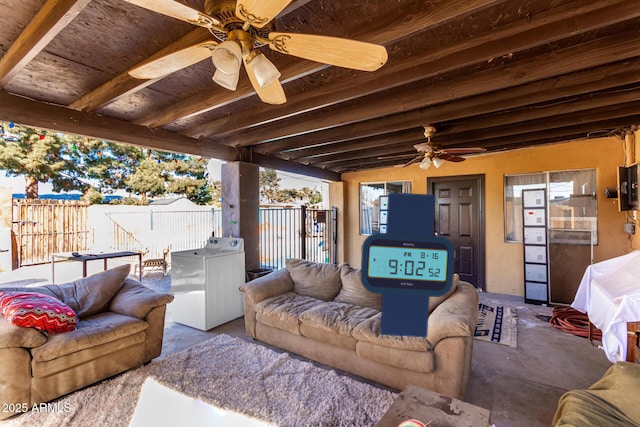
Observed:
{"hour": 9, "minute": 2}
